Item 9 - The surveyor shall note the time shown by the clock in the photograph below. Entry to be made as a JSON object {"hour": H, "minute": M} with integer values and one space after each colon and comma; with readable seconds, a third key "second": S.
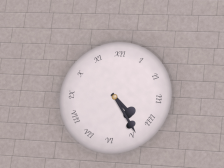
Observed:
{"hour": 4, "minute": 24}
